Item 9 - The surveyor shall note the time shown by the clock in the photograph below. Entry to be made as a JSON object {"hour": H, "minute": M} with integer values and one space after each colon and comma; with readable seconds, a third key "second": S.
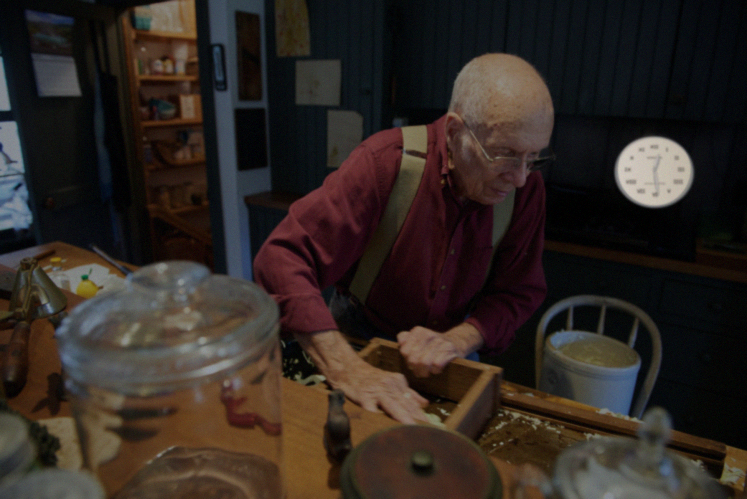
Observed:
{"hour": 12, "minute": 29}
